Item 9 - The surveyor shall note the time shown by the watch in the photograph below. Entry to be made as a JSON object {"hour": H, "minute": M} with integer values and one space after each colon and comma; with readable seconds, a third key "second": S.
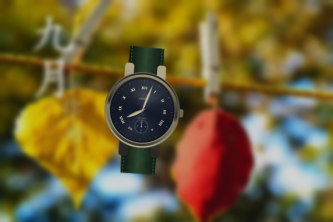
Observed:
{"hour": 8, "minute": 3}
